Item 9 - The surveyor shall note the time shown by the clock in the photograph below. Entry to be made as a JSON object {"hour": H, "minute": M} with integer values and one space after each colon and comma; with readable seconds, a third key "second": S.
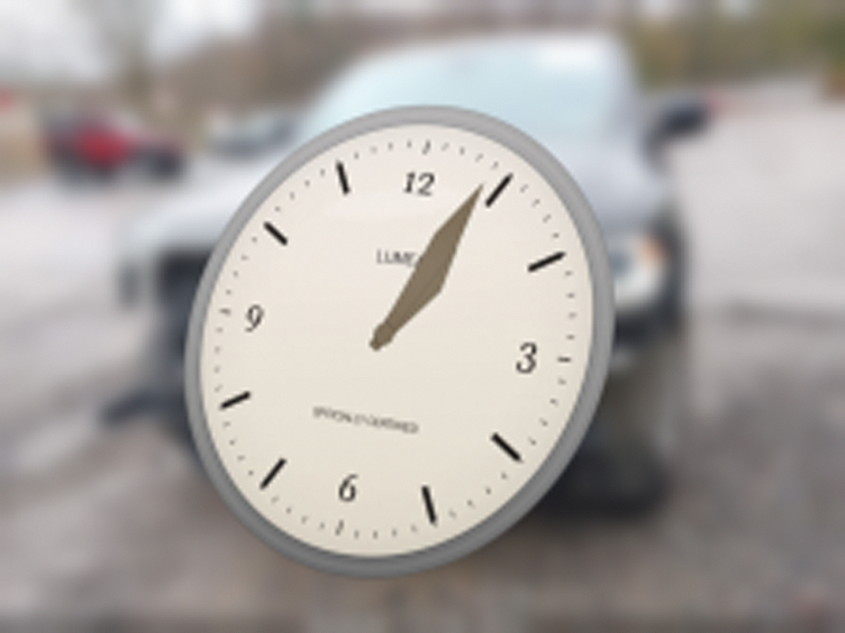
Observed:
{"hour": 1, "minute": 4}
